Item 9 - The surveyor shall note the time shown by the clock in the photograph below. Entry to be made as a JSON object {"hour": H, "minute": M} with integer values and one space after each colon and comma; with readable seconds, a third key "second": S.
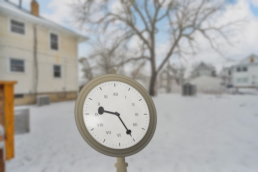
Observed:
{"hour": 9, "minute": 25}
